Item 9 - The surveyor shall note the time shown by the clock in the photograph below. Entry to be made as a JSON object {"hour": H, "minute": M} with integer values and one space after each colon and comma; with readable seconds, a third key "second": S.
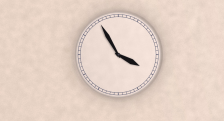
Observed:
{"hour": 3, "minute": 55}
